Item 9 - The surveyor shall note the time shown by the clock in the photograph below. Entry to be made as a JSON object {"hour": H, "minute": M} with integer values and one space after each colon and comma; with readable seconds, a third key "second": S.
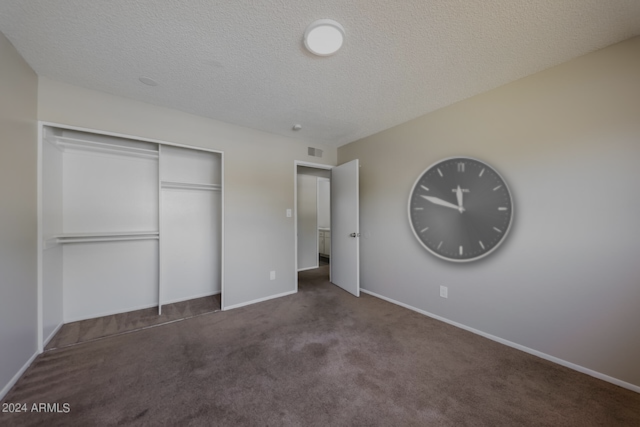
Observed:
{"hour": 11, "minute": 48}
